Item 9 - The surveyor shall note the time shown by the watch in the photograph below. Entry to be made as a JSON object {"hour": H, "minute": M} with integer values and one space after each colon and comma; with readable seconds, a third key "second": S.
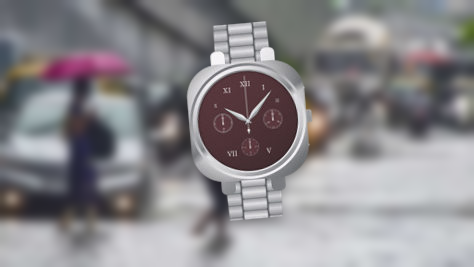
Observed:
{"hour": 10, "minute": 7}
